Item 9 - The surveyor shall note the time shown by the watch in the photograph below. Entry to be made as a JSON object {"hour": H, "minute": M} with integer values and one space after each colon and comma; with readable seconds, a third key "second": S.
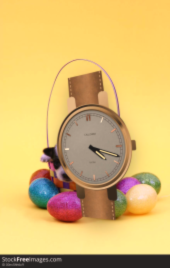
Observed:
{"hour": 4, "minute": 18}
